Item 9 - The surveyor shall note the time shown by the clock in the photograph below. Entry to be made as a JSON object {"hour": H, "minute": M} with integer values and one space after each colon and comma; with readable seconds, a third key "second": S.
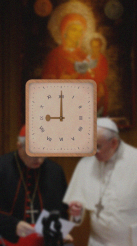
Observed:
{"hour": 9, "minute": 0}
